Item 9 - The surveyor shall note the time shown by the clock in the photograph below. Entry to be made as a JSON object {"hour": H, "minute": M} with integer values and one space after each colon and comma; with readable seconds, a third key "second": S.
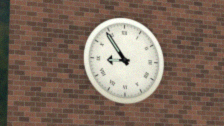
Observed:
{"hour": 8, "minute": 54}
